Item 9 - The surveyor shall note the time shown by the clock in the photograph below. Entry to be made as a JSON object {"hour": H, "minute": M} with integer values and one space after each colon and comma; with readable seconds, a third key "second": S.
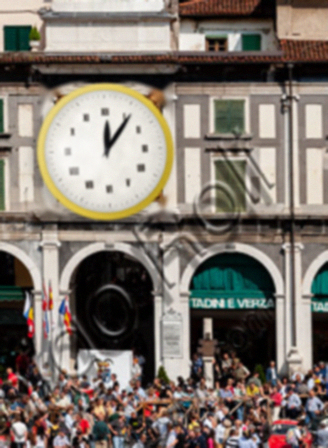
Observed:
{"hour": 12, "minute": 6}
